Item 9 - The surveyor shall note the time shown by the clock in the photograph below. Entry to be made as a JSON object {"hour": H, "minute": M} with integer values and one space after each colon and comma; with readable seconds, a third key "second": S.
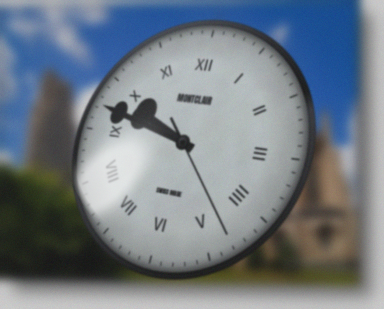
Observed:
{"hour": 9, "minute": 47, "second": 23}
